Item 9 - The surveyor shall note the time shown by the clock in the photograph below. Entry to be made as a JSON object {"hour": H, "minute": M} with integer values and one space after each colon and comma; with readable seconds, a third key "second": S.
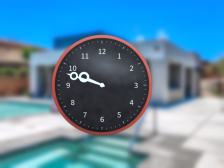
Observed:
{"hour": 9, "minute": 48}
